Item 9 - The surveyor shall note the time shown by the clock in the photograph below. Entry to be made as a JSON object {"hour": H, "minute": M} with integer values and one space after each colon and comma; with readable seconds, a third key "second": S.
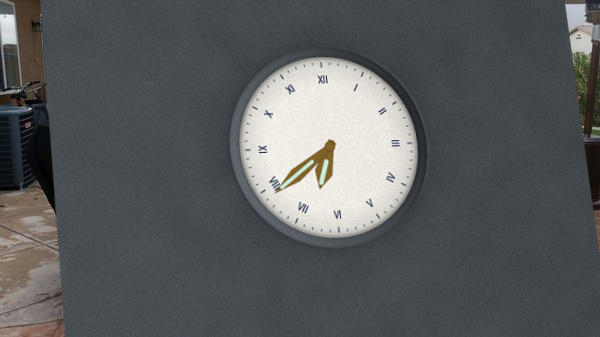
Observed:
{"hour": 6, "minute": 39}
